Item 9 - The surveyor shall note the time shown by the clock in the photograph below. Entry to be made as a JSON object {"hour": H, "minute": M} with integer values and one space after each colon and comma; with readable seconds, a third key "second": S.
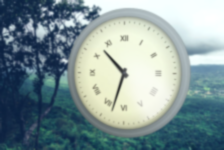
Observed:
{"hour": 10, "minute": 33}
